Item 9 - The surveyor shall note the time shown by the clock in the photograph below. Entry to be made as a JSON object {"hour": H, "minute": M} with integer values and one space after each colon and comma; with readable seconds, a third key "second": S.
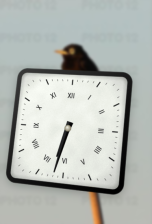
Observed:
{"hour": 6, "minute": 32}
